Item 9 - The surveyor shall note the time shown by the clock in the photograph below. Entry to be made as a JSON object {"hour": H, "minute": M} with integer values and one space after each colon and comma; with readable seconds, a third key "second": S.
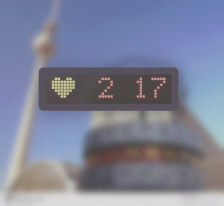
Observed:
{"hour": 2, "minute": 17}
